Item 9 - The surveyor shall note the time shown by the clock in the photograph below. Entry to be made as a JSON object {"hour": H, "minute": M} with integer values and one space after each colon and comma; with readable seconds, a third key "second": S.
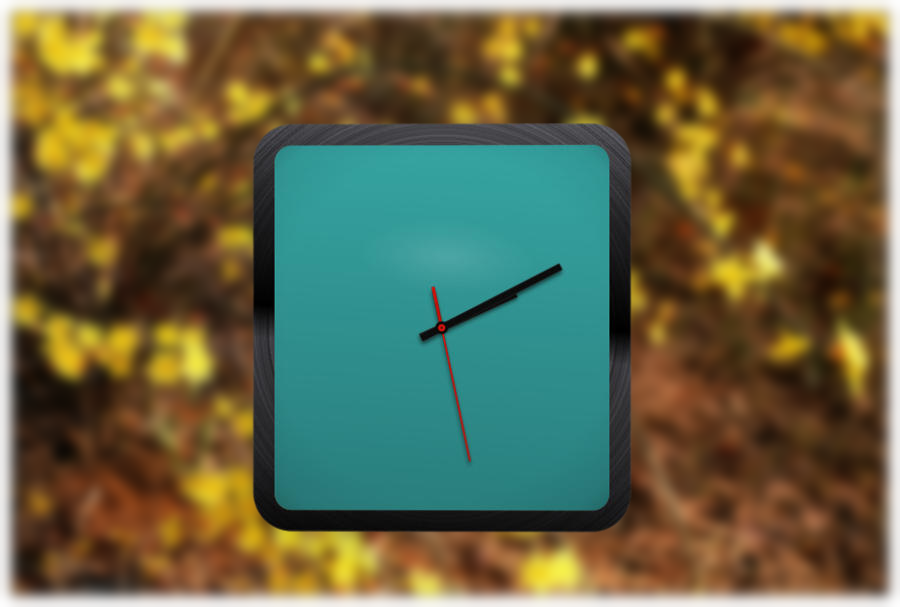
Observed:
{"hour": 2, "minute": 10, "second": 28}
